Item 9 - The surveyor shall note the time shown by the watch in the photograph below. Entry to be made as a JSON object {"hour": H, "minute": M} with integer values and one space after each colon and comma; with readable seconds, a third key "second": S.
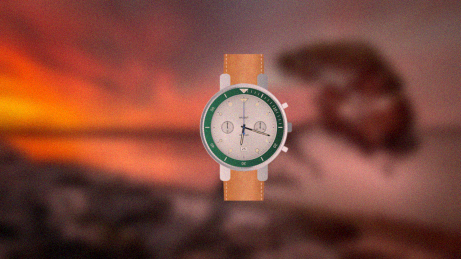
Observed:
{"hour": 6, "minute": 18}
